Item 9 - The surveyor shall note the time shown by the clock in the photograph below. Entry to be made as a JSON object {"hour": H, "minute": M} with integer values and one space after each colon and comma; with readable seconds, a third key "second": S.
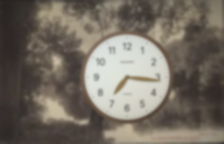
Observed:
{"hour": 7, "minute": 16}
